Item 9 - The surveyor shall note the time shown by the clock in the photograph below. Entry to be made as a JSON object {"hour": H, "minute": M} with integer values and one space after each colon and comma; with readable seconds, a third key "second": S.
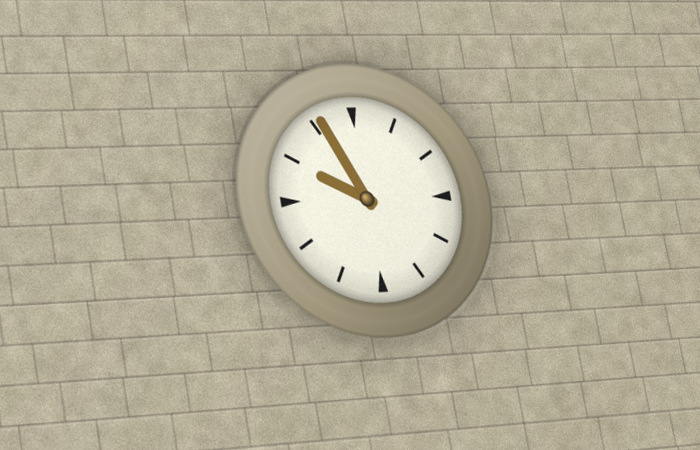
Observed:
{"hour": 9, "minute": 56}
